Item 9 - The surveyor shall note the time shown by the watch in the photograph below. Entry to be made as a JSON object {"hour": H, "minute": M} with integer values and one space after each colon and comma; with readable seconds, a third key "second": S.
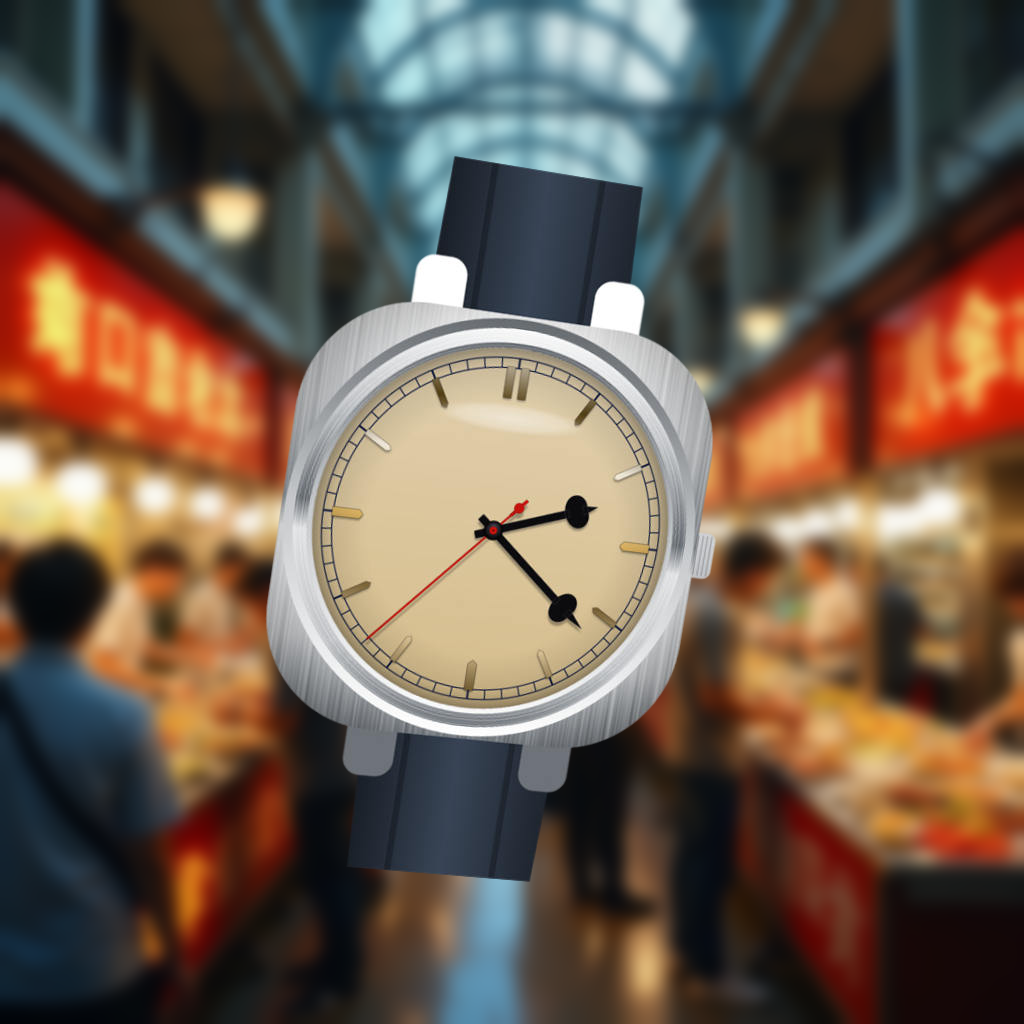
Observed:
{"hour": 2, "minute": 21, "second": 37}
